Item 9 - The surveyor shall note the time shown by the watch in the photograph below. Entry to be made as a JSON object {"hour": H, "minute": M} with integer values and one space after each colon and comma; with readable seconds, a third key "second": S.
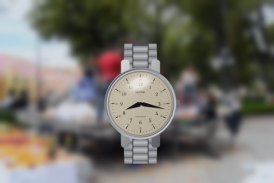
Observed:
{"hour": 8, "minute": 17}
